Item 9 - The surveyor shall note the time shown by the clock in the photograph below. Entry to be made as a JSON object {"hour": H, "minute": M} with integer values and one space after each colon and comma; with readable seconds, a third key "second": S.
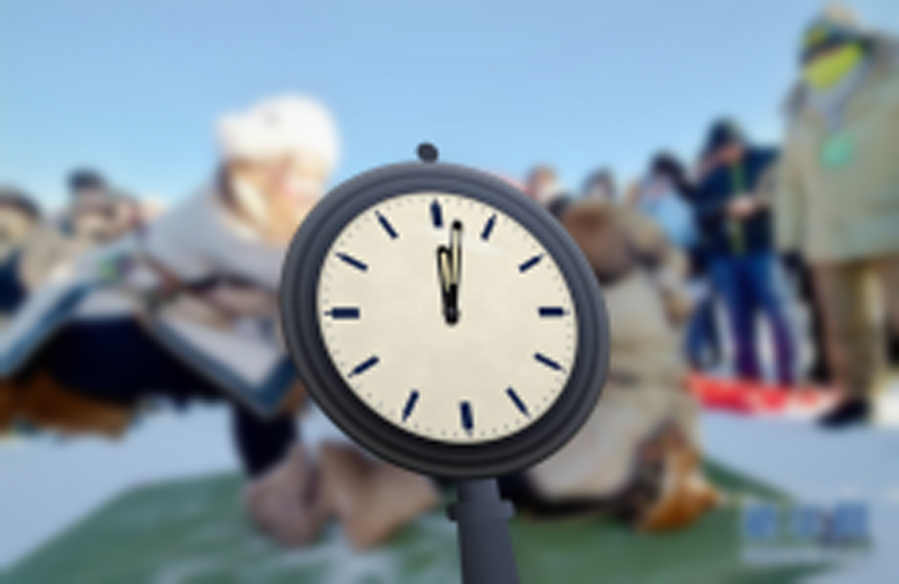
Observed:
{"hour": 12, "minute": 2}
